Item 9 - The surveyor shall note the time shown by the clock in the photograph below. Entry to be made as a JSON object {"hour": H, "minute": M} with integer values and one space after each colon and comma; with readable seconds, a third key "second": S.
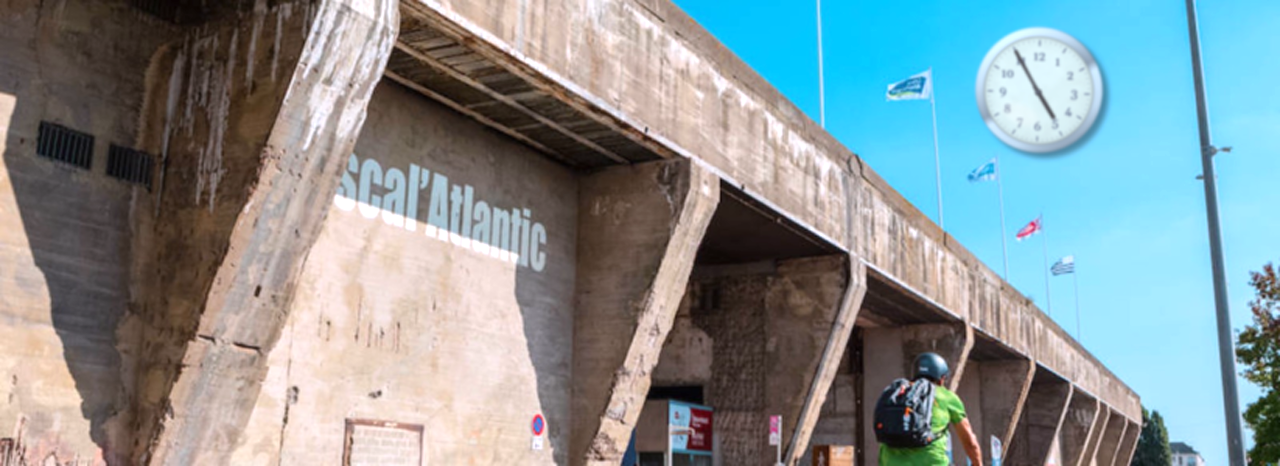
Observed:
{"hour": 4, "minute": 55}
